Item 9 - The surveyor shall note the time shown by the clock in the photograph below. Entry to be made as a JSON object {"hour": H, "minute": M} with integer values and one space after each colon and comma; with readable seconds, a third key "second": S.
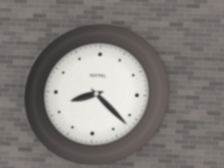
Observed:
{"hour": 8, "minute": 22}
